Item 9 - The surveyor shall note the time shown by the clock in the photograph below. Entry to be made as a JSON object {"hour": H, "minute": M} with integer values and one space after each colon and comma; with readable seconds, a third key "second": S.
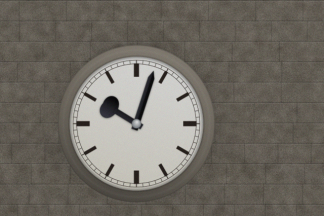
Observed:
{"hour": 10, "minute": 3}
